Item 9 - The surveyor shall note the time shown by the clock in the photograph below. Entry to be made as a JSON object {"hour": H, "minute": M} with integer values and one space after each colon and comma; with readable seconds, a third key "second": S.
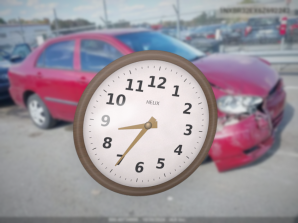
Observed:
{"hour": 8, "minute": 35}
